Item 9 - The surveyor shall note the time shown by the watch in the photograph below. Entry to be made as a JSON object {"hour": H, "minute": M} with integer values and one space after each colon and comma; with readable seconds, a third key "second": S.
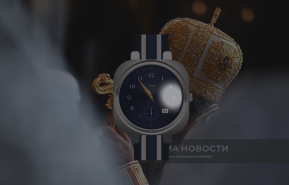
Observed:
{"hour": 10, "minute": 54}
